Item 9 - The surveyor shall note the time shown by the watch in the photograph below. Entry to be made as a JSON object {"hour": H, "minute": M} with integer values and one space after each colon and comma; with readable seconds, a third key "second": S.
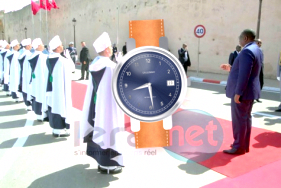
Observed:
{"hour": 8, "minute": 29}
